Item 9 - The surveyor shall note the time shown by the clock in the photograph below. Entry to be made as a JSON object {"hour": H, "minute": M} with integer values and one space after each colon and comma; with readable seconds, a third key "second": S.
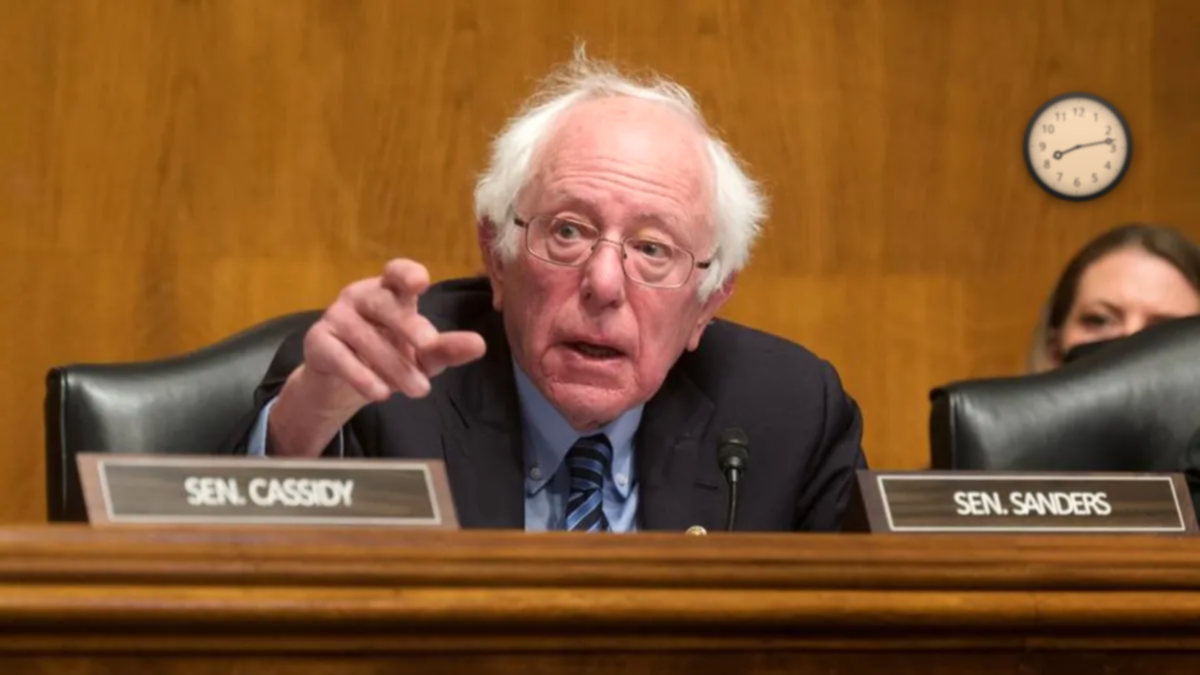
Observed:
{"hour": 8, "minute": 13}
